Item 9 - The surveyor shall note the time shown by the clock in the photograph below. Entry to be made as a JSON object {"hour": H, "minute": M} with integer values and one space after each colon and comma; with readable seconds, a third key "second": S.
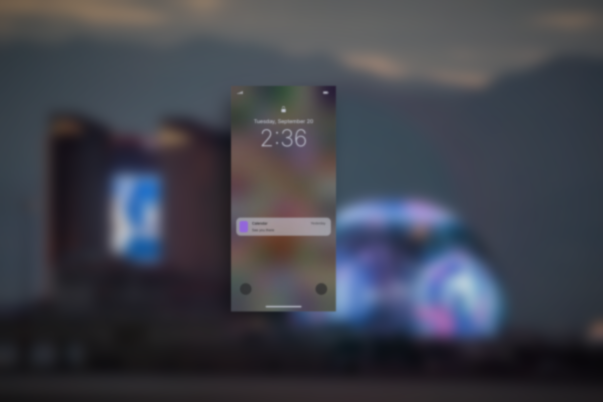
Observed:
{"hour": 2, "minute": 36}
